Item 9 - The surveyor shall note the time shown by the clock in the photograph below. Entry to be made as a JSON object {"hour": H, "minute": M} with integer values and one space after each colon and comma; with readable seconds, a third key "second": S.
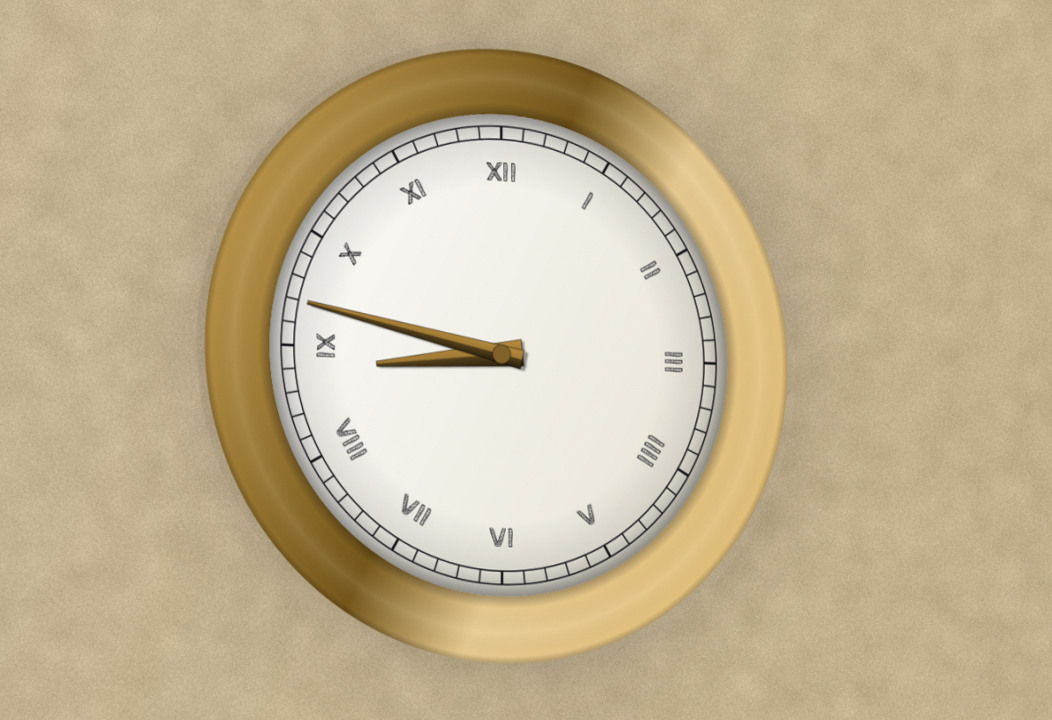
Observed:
{"hour": 8, "minute": 47}
